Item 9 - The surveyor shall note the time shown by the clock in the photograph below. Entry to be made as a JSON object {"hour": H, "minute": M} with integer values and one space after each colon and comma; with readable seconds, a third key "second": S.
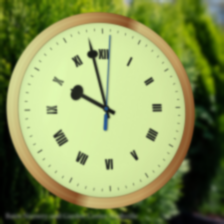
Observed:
{"hour": 9, "minute": 58, "second": 1}
